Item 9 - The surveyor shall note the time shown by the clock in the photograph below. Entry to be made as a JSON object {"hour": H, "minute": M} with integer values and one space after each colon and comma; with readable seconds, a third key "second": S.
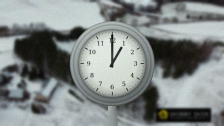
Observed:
{"hour": 1, "minute": 0}
